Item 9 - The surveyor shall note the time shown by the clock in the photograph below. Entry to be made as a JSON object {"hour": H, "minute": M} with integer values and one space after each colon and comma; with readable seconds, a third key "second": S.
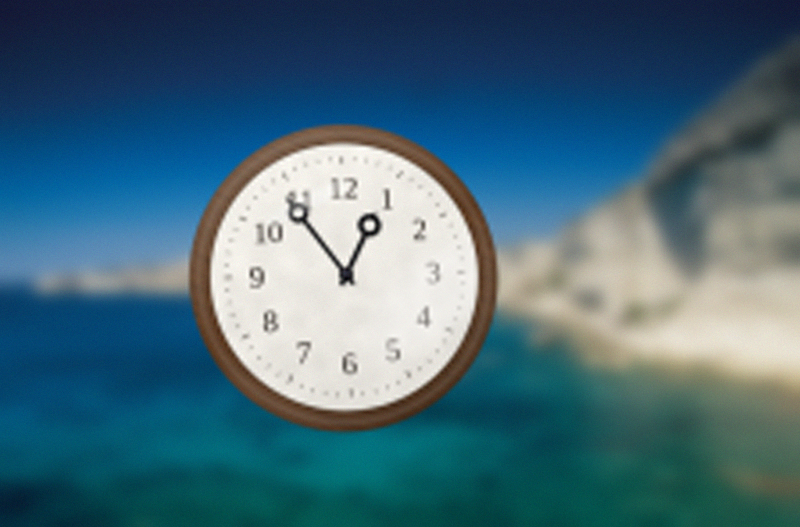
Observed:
{"hour": 12, "minute": 54}
